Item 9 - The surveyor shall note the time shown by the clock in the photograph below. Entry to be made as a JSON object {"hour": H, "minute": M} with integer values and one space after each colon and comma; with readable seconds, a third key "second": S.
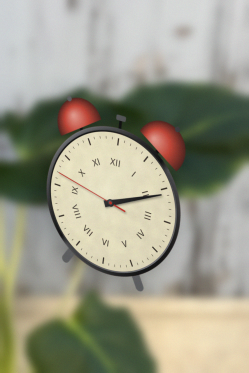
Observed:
{"hour": 2, "minute": 10, "second": 47}
